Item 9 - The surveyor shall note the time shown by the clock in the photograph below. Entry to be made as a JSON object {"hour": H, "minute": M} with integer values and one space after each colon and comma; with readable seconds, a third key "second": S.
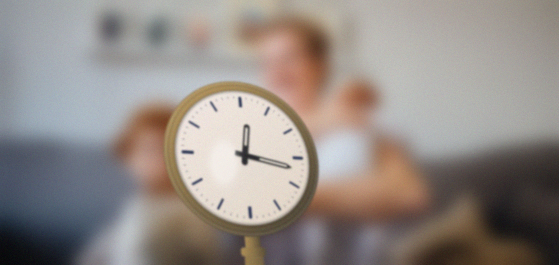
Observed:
{"hour": 12, "minute": 17}
